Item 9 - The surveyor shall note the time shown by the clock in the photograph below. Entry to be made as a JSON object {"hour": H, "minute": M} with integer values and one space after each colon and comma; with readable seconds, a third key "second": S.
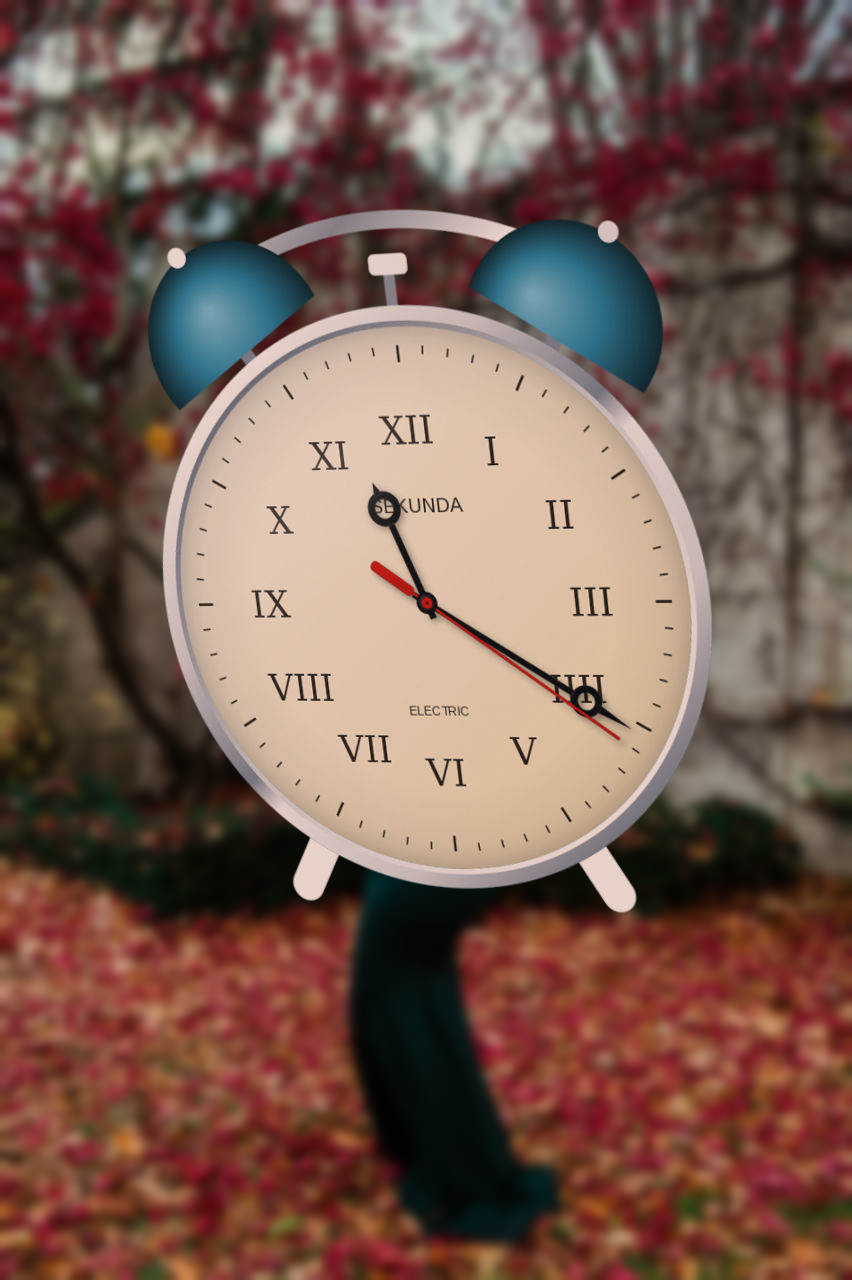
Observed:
{"hour": 11, "minute": 20, "second": 21}
